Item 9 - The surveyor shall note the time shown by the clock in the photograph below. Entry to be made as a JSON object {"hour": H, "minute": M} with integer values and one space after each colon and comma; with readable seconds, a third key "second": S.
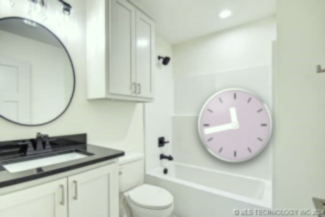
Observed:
{"hour": 11, "minute": 43}
